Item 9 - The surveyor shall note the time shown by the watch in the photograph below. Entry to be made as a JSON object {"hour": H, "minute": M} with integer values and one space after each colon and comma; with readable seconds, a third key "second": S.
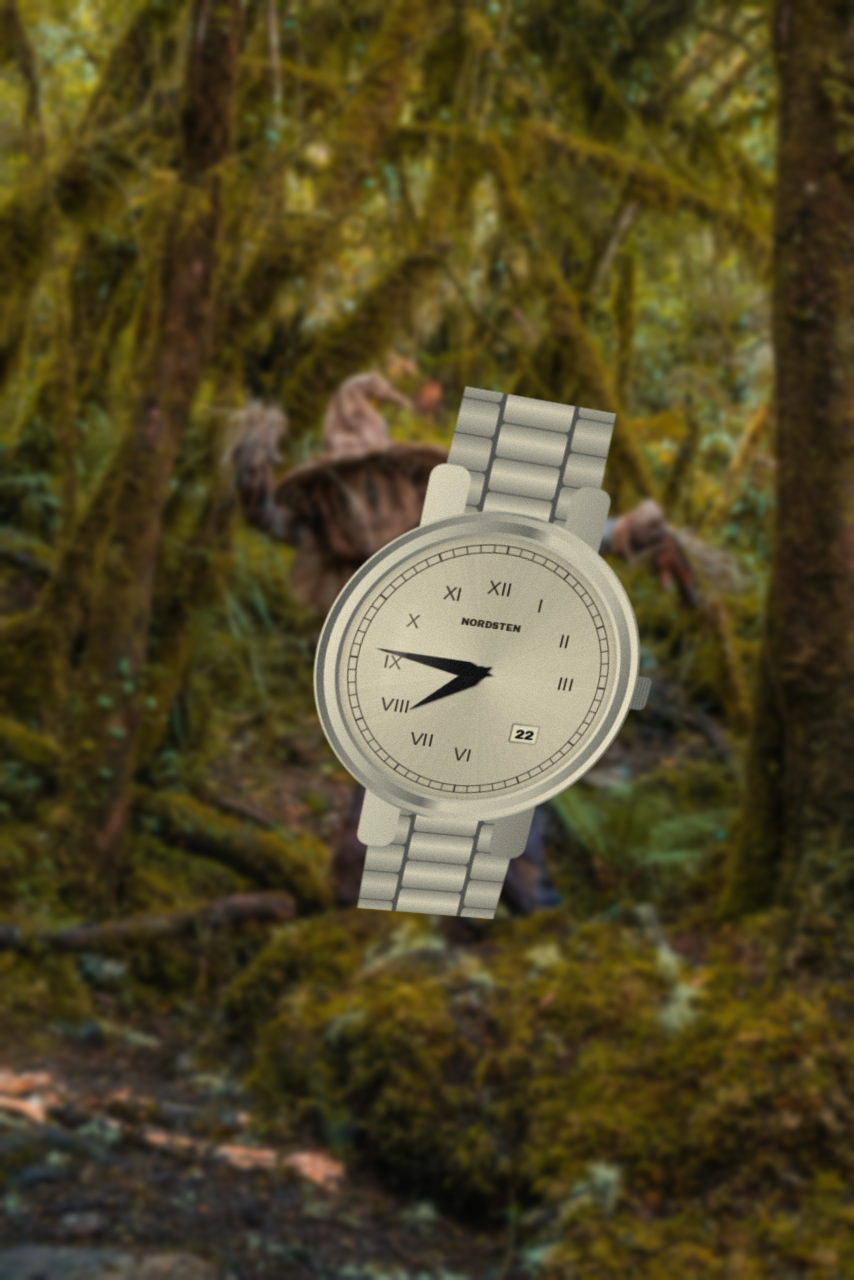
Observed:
{"hour": 7, "minute": 46}
